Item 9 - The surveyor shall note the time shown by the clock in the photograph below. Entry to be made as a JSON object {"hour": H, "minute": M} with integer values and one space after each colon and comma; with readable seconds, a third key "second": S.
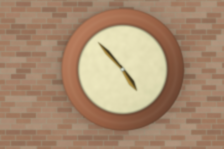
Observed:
{"hour": 4, "minute": 53}
